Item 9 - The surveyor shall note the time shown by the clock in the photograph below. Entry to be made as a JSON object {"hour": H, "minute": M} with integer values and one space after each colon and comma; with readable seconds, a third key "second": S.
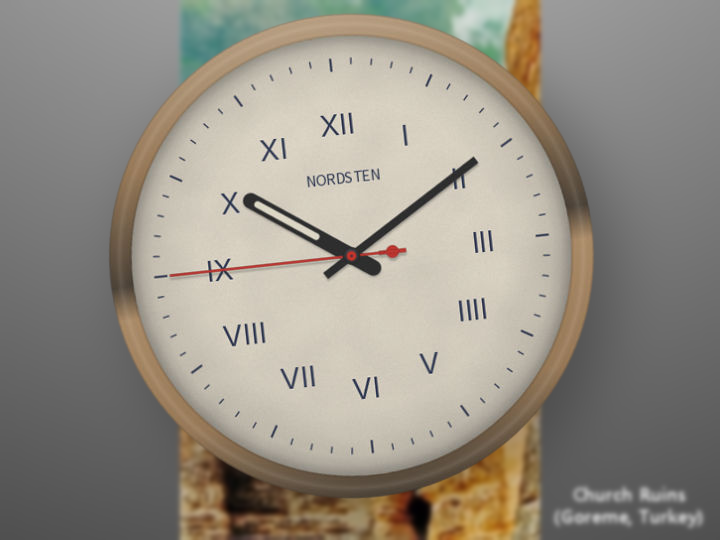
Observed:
{"hour": 10, "minute": 9, "second": 45}
